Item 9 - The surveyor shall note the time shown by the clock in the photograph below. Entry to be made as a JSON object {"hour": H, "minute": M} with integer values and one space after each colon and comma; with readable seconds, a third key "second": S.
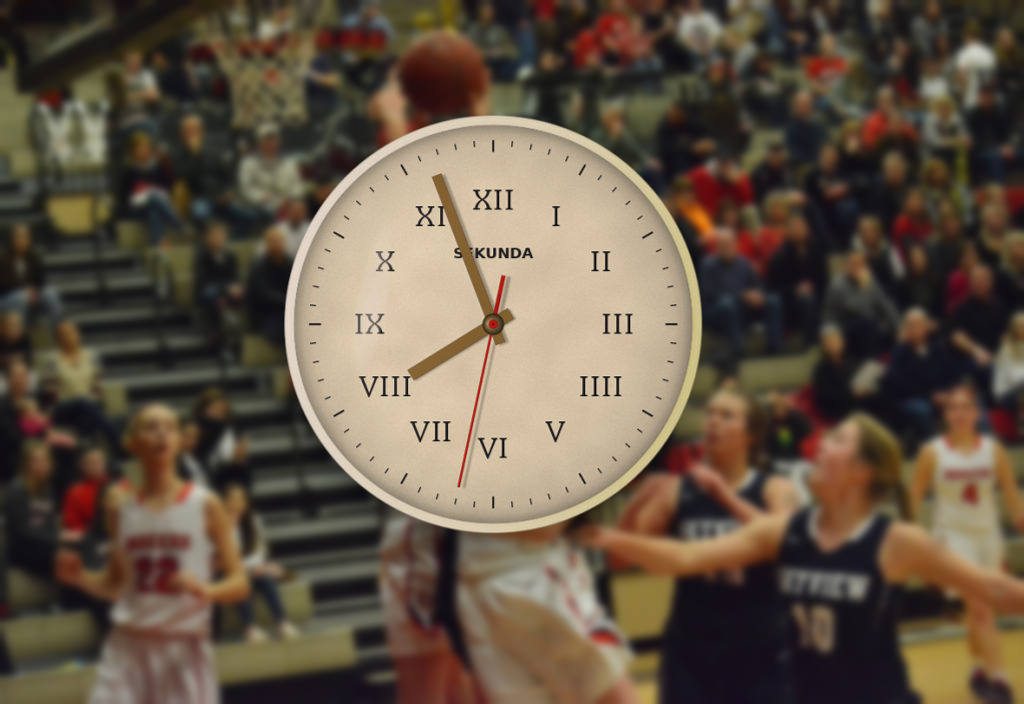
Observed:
{"hour": 7, "minute": 56, "second": 32}
